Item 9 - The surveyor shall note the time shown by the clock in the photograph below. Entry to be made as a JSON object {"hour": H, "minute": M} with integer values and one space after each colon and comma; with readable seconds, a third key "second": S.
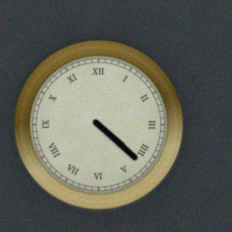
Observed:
{"hour": 4, "minute": 22}
